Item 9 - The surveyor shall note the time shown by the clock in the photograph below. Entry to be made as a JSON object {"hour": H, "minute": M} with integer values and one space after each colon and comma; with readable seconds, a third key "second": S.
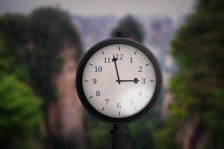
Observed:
{"hour": 2, "minute": 58}
